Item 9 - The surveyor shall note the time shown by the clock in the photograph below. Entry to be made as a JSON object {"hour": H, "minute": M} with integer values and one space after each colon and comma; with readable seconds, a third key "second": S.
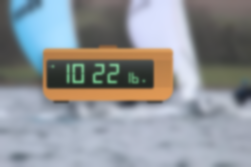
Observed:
{"hour": 10, "minute": 22}
